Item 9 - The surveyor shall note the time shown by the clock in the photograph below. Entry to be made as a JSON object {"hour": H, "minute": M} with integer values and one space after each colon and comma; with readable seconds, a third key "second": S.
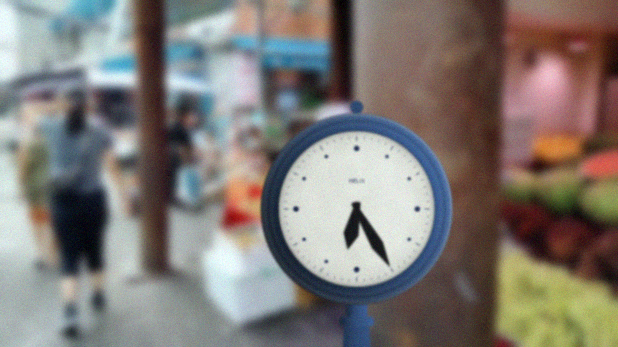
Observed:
{"hour": 6, "minute": 25}
